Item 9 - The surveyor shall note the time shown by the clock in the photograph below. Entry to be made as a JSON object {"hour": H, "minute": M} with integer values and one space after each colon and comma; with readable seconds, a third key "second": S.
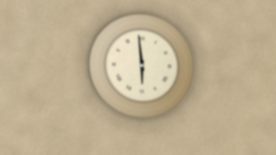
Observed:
{"hour": 5, "minute": 59}
